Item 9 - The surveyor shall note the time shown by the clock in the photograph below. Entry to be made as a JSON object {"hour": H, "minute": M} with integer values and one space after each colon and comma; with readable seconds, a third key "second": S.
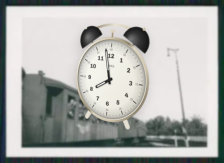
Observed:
{"hour": 7, "minute": 58}
